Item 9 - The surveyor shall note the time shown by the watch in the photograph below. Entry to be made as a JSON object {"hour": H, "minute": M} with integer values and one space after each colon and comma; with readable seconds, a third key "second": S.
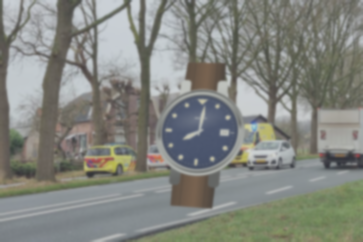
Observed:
{"hour": 8, "minute": 1}
